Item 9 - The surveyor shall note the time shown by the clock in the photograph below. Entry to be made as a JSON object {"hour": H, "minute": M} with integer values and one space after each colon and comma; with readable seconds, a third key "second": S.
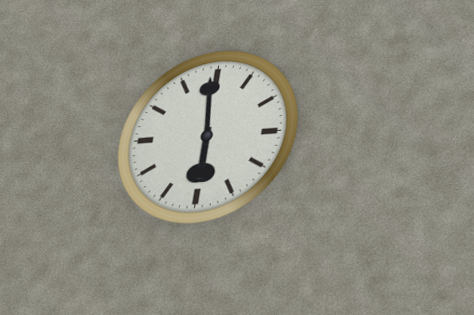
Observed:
{"hour": 5, "minute": 59}
